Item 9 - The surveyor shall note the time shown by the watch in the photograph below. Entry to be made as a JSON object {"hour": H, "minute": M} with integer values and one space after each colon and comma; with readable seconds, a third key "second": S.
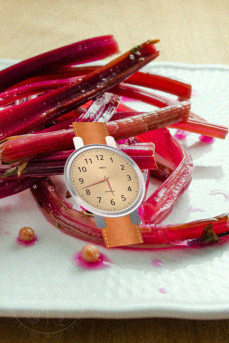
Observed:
{"hour": 5, "minute": 42}
